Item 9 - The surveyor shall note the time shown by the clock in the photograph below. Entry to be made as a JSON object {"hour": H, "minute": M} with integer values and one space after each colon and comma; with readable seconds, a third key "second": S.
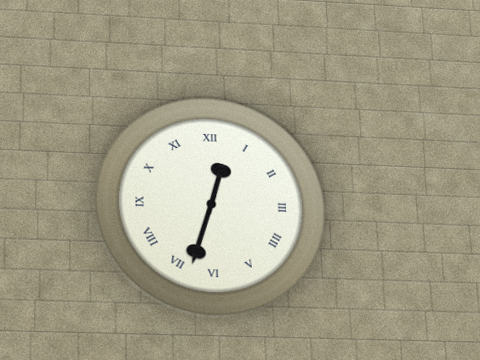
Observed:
{"hour": 12, "minute": 33}
